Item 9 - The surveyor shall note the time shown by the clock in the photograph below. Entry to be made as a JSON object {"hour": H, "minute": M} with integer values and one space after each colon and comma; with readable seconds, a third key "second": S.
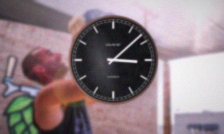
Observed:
{"hour": 3, "minute": 8}
